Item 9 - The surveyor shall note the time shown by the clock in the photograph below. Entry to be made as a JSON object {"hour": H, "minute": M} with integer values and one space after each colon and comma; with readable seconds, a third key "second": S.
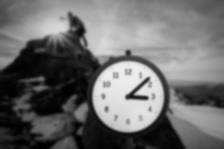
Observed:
{"hour": 3, "minute": 8}
